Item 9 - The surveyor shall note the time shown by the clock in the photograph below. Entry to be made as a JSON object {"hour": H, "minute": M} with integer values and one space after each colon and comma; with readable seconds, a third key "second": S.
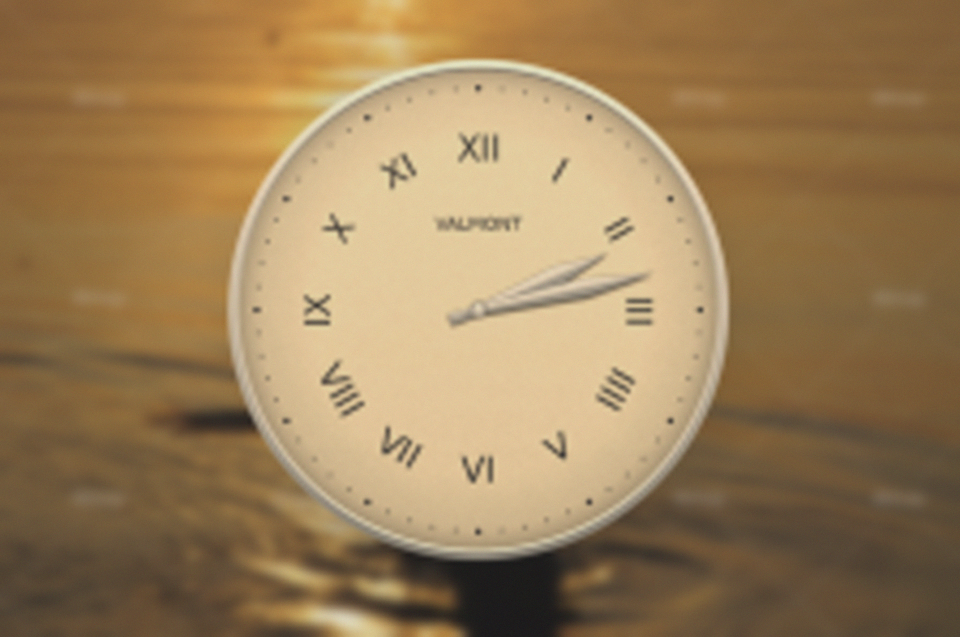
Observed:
{"hour": 2, "minute": 13}
